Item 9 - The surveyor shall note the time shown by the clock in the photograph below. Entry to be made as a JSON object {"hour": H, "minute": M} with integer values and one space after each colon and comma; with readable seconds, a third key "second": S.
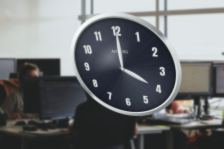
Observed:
{"hour": 4, "minute": 0}
